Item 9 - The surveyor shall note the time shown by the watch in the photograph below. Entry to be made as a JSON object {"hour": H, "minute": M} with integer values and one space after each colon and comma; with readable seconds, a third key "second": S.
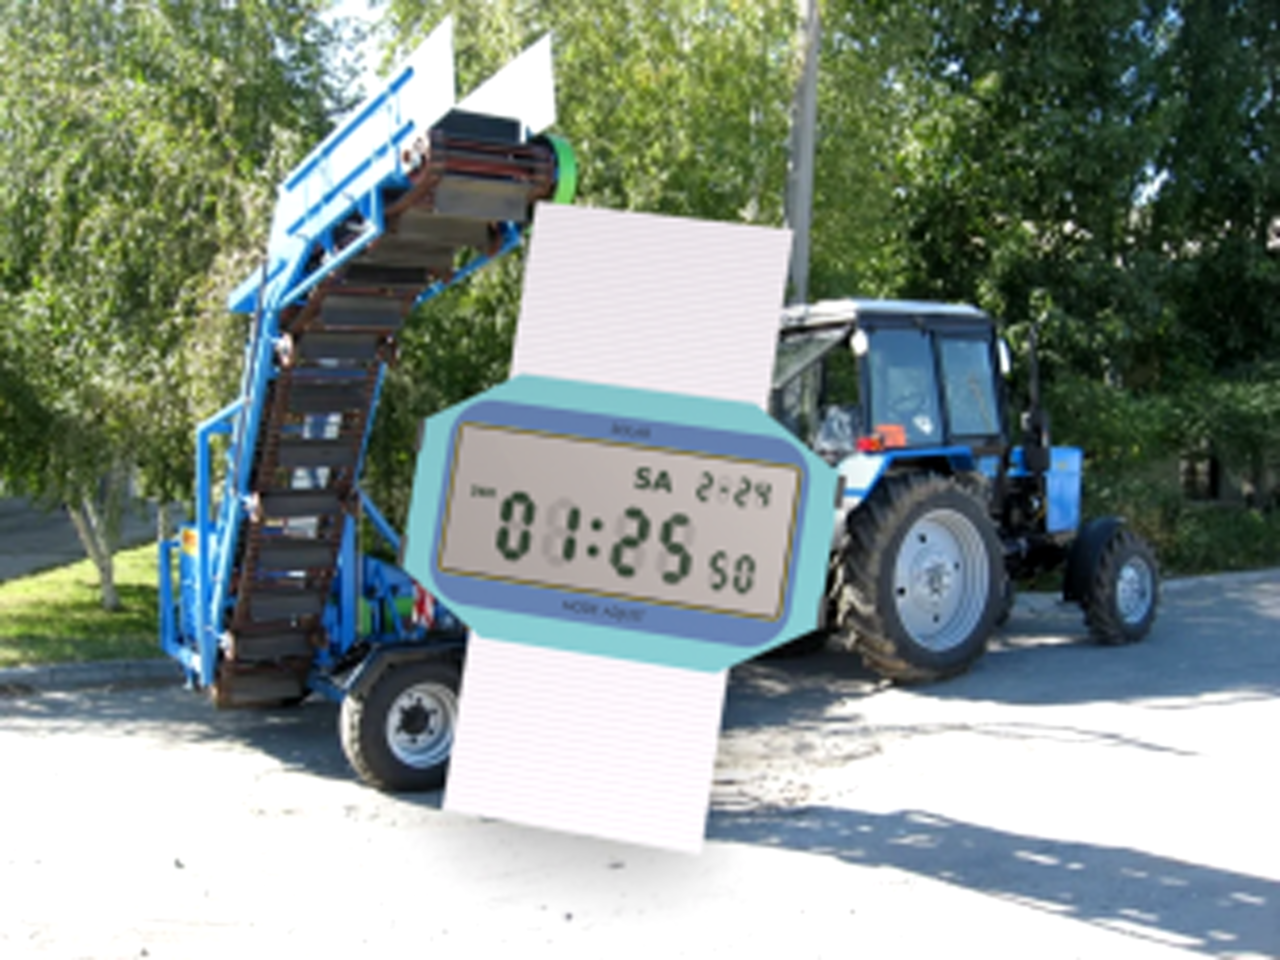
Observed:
{"hour": 1, "minute": 25, "second": 50}
